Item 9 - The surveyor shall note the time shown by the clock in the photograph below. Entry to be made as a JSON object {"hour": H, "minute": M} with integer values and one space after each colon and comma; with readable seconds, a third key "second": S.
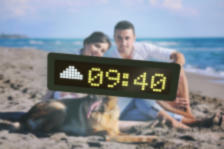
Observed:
{"hour": 9, "minute": 40}
